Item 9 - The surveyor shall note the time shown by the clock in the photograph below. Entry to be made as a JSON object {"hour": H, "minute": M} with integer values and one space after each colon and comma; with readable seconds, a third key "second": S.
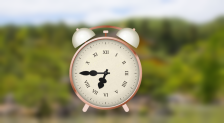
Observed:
{"hour": 6, "minute": 45}
